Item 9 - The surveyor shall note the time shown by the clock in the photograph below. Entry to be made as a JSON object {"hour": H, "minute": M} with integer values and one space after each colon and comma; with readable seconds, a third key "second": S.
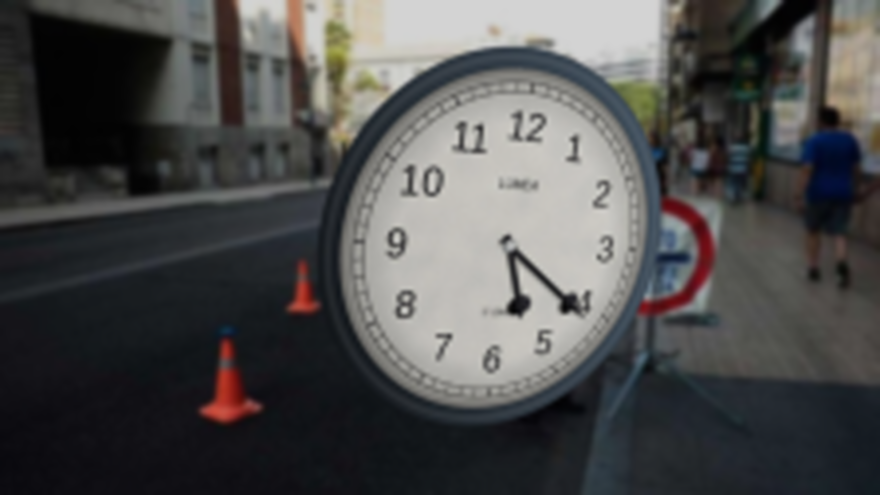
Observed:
{"hour": 5, "minute": 21}
